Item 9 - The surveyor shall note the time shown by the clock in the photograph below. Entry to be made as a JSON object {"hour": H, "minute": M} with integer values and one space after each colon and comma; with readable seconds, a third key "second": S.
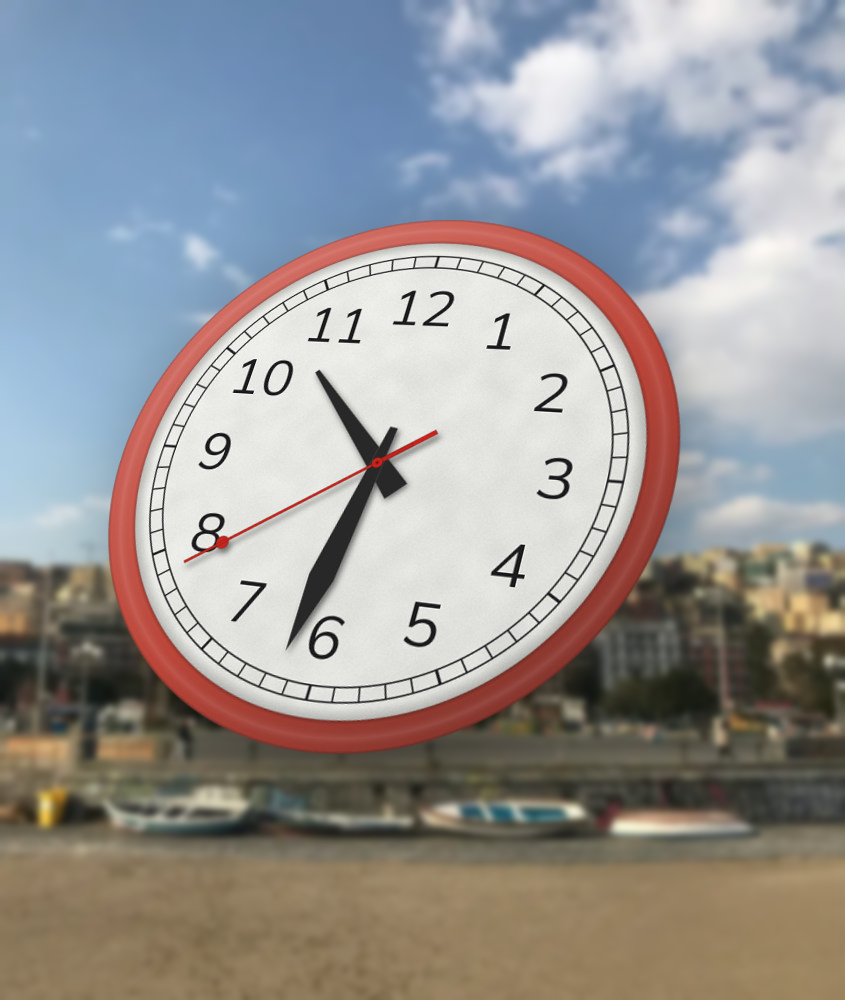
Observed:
{"hour": 10, "minute": 31, "second": 39}
